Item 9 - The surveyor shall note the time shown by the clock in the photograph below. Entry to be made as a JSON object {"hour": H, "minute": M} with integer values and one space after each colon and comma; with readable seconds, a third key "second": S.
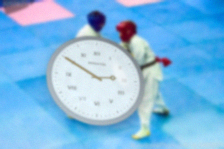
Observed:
{"hour": 2, "minute": 50}
